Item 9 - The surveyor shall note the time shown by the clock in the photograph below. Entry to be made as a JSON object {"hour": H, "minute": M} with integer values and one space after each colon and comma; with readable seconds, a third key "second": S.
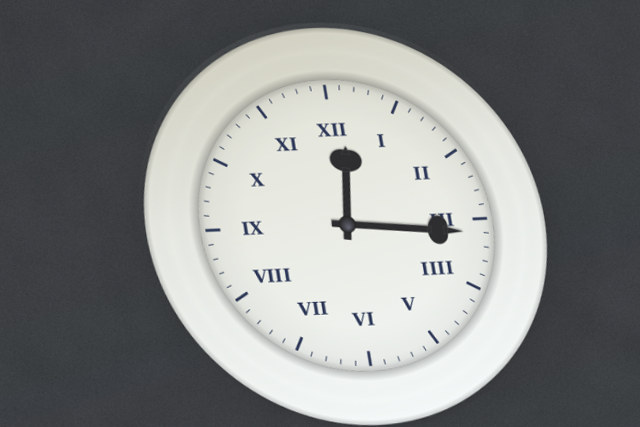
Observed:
{"hour": 12, "minute": 16}
